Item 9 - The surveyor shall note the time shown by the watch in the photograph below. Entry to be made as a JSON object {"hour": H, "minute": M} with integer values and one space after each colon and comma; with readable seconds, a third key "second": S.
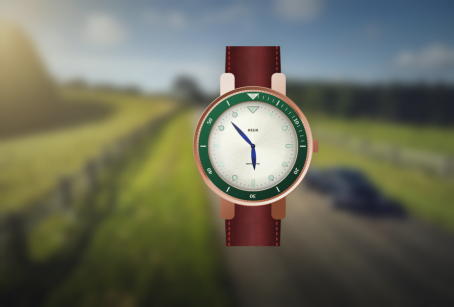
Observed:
{"hour": 5, "minute": 53}
